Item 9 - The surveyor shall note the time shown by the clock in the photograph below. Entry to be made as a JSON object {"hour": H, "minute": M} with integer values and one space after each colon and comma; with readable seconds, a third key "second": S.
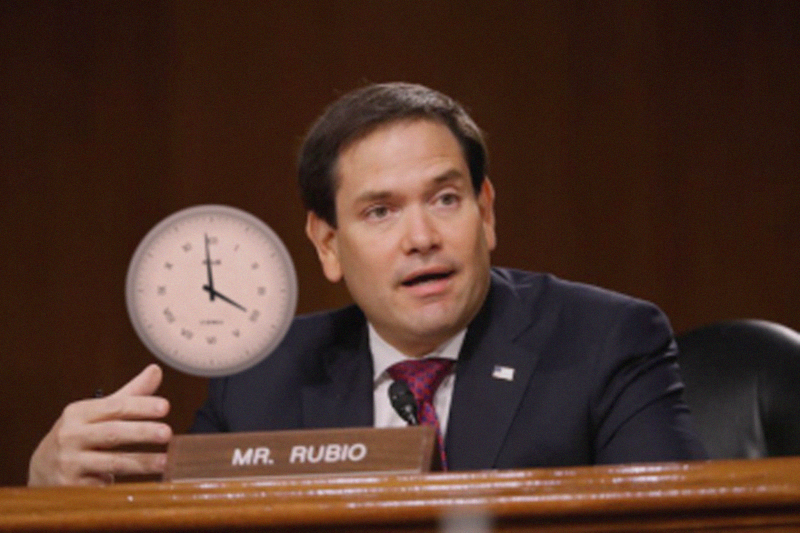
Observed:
{"hour": 3, "minute": 59}
